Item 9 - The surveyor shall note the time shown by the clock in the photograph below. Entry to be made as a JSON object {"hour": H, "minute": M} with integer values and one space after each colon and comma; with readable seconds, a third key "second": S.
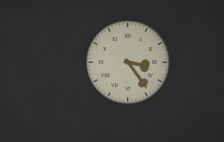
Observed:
{"hour": 3, "minute": 24}
